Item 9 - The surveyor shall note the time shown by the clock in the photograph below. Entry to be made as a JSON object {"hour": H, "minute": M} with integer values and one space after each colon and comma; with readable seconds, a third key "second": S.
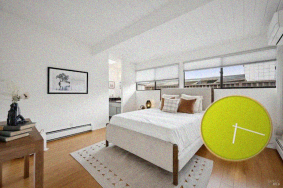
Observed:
{"hour": 6, "minute": 18}
